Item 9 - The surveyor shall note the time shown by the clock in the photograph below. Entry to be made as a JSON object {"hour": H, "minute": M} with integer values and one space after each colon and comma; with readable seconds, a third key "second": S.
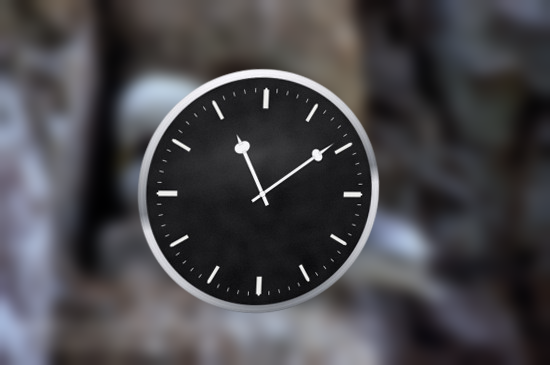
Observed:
{"hour": 11, "minute": 9}
